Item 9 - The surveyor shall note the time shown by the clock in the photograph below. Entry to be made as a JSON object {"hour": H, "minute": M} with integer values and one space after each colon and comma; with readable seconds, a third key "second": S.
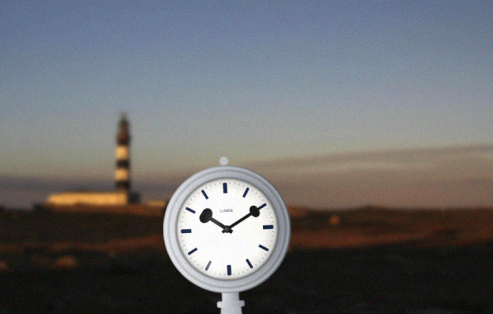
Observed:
{"hour": 10, "minute": 10}
